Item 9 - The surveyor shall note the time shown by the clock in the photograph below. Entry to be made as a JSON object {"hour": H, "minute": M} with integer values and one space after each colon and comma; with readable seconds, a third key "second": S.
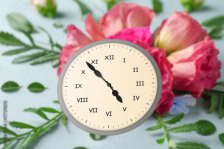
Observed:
{"hour": 4, "minute": 53}
